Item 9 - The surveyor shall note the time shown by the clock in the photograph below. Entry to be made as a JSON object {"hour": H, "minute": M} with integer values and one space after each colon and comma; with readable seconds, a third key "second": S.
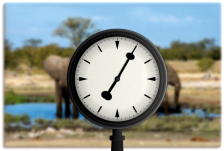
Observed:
{"hour": 7, "minute": 5}
